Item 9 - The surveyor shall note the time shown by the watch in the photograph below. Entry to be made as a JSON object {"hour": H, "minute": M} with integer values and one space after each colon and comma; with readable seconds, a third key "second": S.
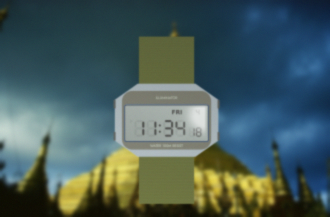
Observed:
{"hour": 11, "minute": 34, "second": 18}
